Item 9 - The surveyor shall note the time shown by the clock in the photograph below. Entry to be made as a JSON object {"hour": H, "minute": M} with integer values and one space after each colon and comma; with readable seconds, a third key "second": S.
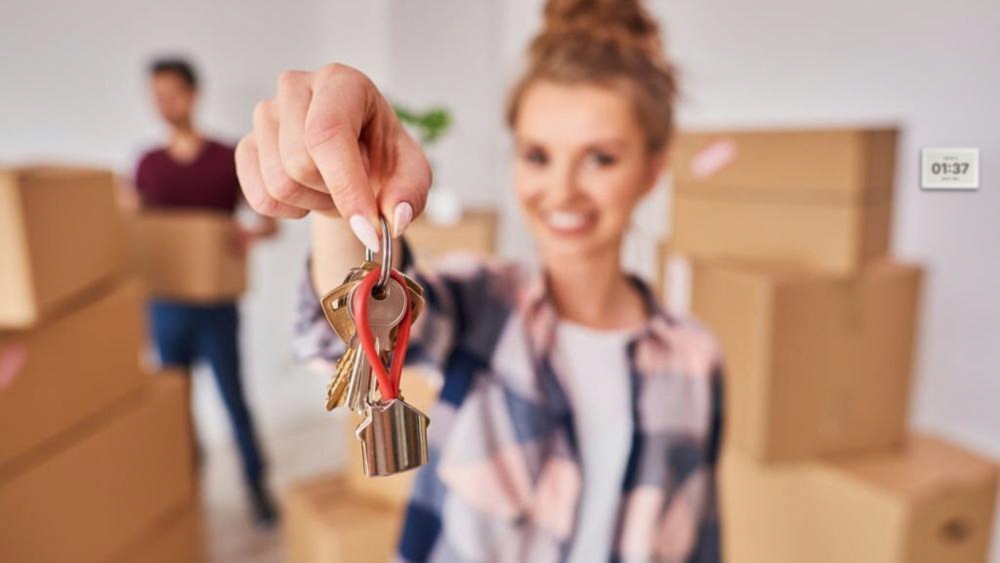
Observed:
{"hour": 1, "minute": 37}
